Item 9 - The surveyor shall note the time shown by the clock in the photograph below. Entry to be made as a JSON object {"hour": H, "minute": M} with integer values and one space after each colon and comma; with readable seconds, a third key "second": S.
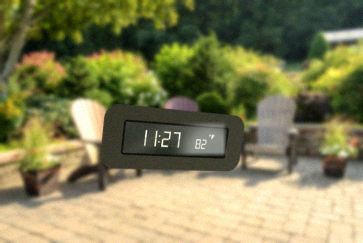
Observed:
{"hour": 11, "minute": 27}
